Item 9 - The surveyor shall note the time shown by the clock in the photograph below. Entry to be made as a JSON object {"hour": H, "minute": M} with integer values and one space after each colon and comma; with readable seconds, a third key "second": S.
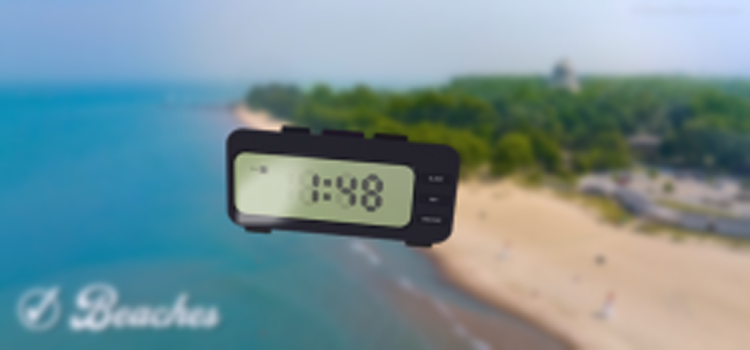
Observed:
{"hour": 1, "minute": 48}
